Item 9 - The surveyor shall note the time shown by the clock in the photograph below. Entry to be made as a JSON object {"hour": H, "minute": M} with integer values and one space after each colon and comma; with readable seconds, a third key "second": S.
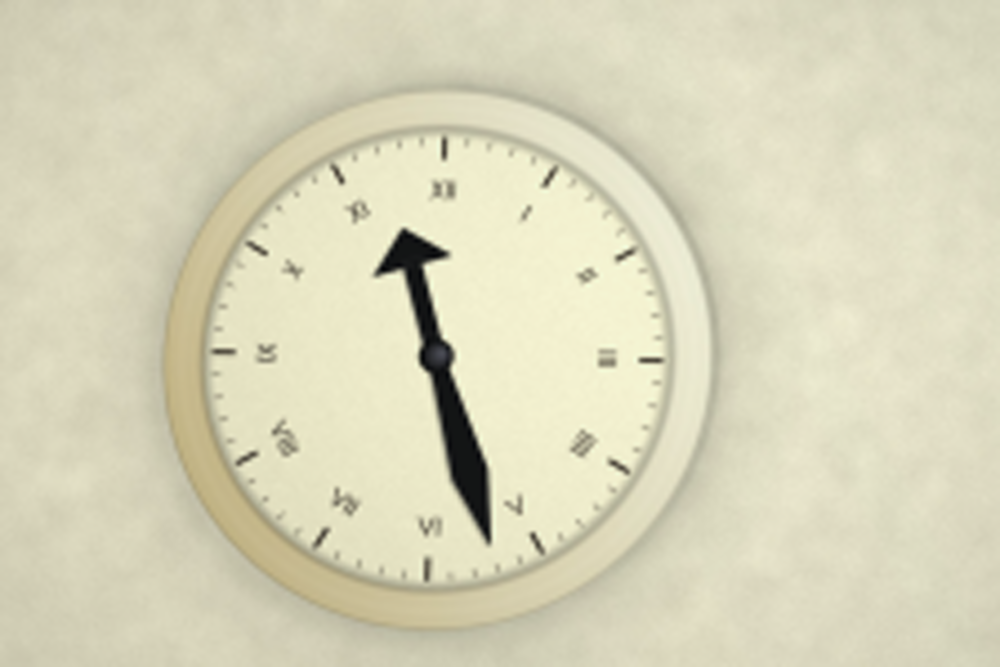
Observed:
{"hour": 11, "minute": 27}
